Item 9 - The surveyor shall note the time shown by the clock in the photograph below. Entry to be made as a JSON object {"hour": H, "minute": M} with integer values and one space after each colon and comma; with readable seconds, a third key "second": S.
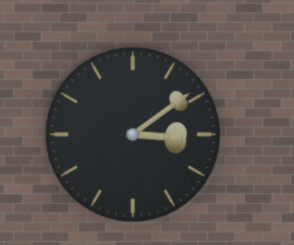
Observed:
{"hour": 3, "minute": 9}
